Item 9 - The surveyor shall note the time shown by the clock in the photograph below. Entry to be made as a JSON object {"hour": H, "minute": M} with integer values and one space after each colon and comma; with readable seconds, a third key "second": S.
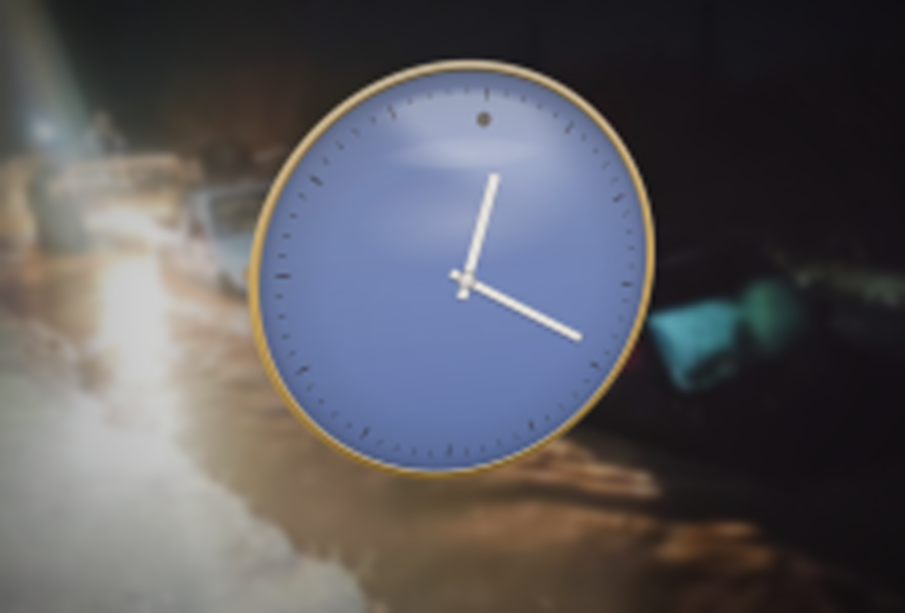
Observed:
{"hour": 12, "minute": 19}
